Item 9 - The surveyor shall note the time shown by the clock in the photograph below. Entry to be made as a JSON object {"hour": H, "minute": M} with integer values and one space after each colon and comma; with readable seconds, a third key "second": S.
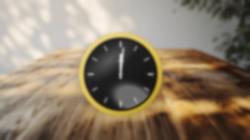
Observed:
{"hour": 12, "minute": 1}
